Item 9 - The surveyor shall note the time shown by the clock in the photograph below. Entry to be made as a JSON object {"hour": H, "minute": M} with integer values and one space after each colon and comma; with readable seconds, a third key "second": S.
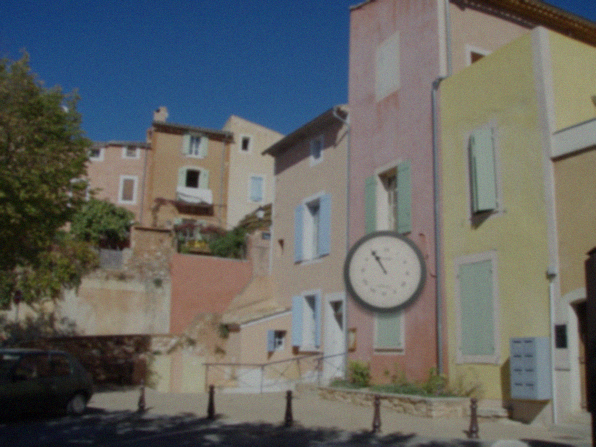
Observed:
{"hour": 10, "minute": 54}
